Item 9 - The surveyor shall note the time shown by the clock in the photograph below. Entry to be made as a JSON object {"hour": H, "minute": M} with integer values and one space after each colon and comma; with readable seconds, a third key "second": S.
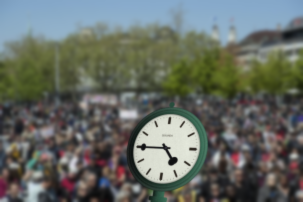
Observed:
{"hour": 4, "minute": 45}
